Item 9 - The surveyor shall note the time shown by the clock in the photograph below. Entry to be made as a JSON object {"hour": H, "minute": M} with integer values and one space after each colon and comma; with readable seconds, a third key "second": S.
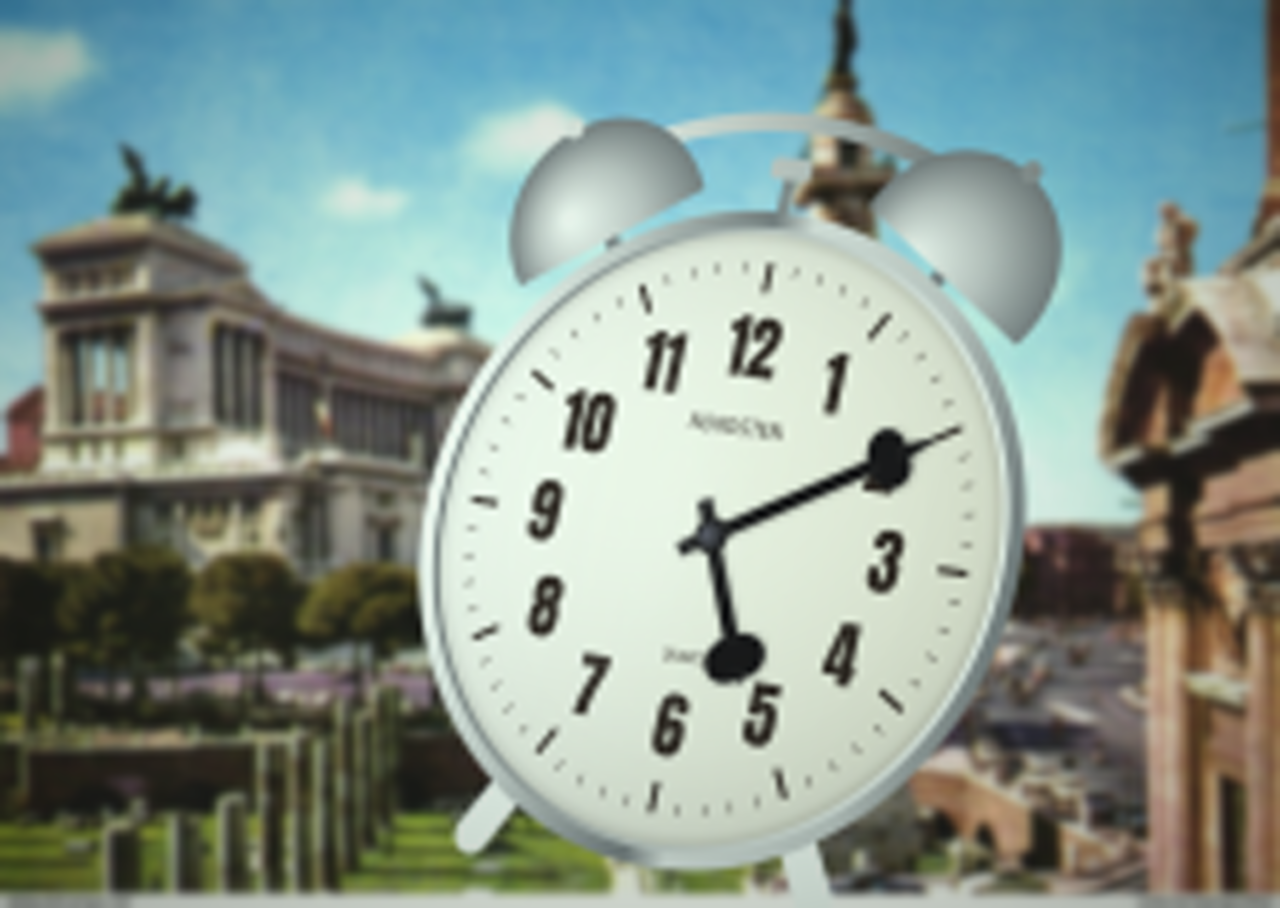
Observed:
{"hour": 5, "minute": 10}
